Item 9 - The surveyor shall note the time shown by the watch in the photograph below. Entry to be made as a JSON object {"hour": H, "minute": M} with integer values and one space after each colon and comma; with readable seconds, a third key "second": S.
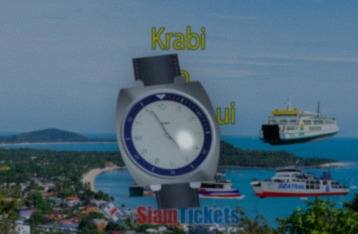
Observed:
{"hour": 4, "minute": 56}
